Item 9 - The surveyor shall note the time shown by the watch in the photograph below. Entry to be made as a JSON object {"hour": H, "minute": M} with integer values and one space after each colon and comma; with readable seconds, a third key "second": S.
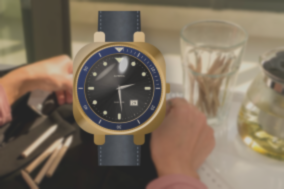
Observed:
{"hour": 2, "minute": 29}
